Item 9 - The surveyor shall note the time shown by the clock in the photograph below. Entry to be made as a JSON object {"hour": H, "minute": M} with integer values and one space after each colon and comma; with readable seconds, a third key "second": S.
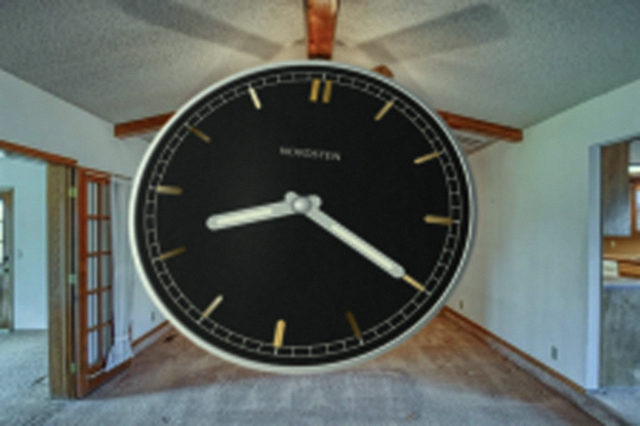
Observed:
{"hour": 8, "minute": 20}
